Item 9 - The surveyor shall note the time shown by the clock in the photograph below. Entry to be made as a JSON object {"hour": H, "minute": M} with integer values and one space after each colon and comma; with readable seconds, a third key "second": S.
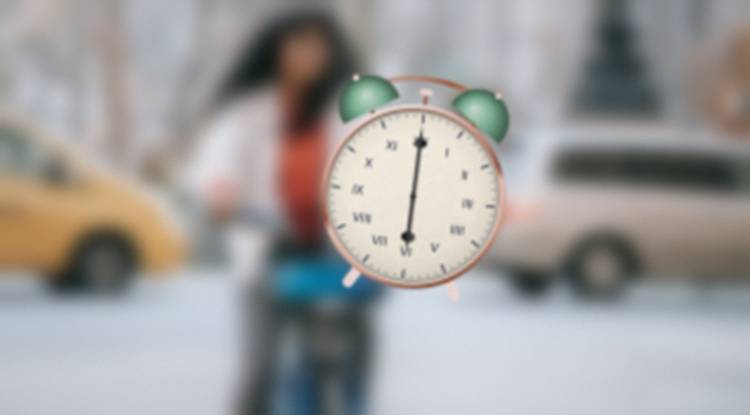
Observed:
{"hour": 6, "minute": 0}
